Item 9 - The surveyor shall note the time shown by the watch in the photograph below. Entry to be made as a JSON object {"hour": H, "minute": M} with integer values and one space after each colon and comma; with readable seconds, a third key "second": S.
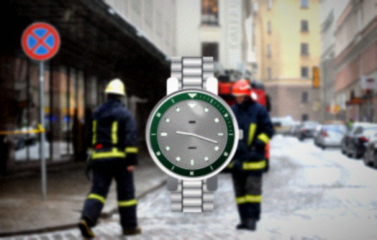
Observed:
{"hour": 9, "minute": 18}
